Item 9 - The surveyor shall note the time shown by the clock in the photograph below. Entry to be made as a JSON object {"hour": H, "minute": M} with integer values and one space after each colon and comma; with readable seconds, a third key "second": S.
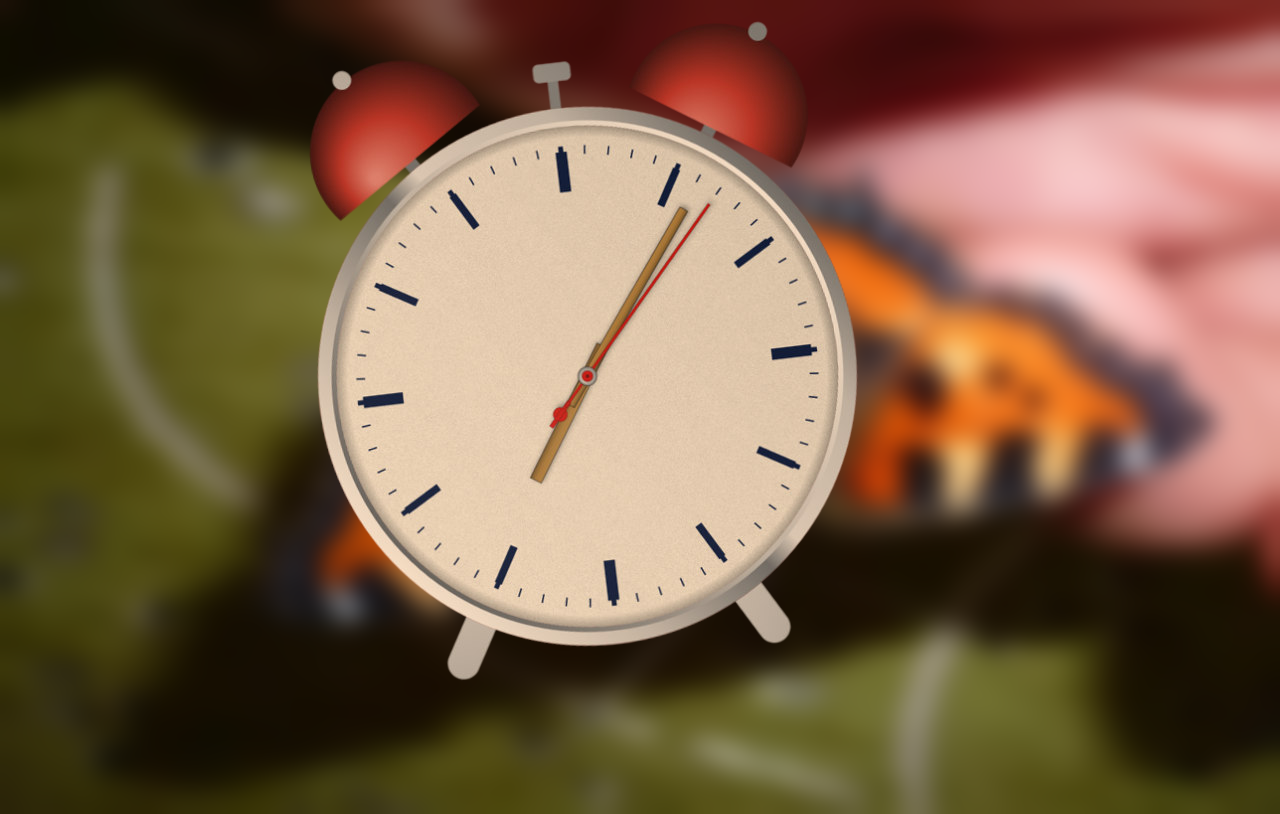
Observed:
{"hour": 7, "minute": 6, "second": 7}
